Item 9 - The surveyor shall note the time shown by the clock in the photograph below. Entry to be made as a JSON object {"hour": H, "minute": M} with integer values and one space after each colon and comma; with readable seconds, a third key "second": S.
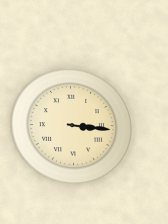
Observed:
{"hour": 3, "minute": 16}
